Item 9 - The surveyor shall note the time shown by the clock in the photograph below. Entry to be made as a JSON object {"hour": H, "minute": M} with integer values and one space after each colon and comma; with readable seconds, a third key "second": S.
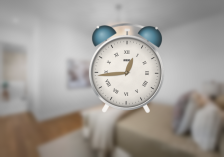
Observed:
{"hour": 12, "minute": 44}
